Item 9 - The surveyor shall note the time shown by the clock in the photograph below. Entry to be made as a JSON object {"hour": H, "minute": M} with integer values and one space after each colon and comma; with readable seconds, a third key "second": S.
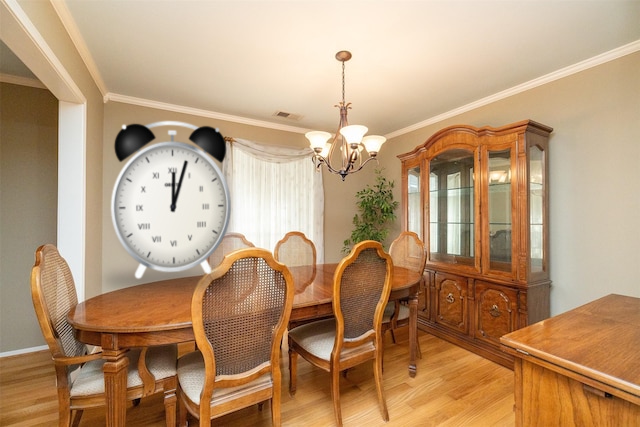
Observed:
{"hour": 12, "minute": 3}
